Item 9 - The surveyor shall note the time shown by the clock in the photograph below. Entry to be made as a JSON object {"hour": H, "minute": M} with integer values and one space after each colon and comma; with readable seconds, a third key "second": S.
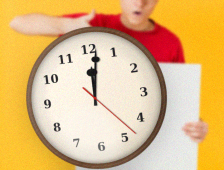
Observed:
{"hour": 12, "minute": 1, "second": 23}
